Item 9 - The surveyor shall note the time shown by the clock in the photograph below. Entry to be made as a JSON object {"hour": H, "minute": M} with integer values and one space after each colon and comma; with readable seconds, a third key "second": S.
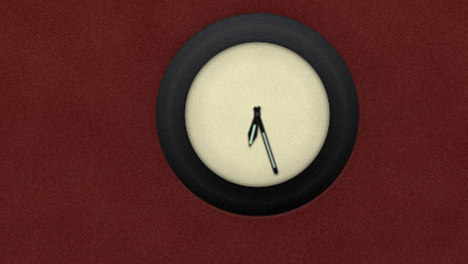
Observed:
{"hour": 6, "minute": 27}
